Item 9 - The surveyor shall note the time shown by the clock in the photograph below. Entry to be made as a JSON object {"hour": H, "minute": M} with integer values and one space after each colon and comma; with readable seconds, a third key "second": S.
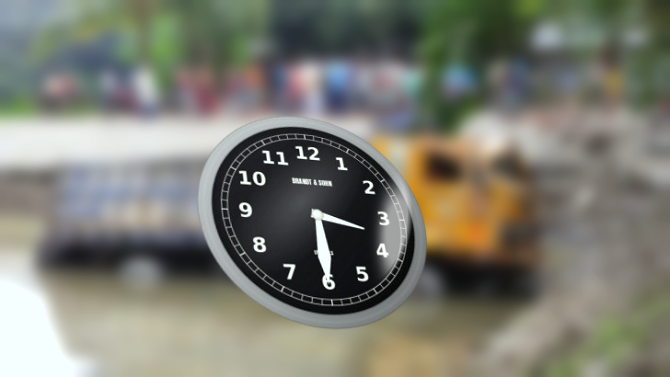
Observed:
{"hour": 3, "minute": 30}
